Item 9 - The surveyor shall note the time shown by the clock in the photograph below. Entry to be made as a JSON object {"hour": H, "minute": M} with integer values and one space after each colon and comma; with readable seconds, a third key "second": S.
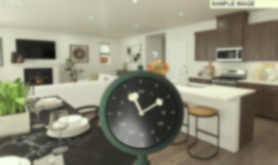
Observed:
{"hour": 11, "minute": 10}
